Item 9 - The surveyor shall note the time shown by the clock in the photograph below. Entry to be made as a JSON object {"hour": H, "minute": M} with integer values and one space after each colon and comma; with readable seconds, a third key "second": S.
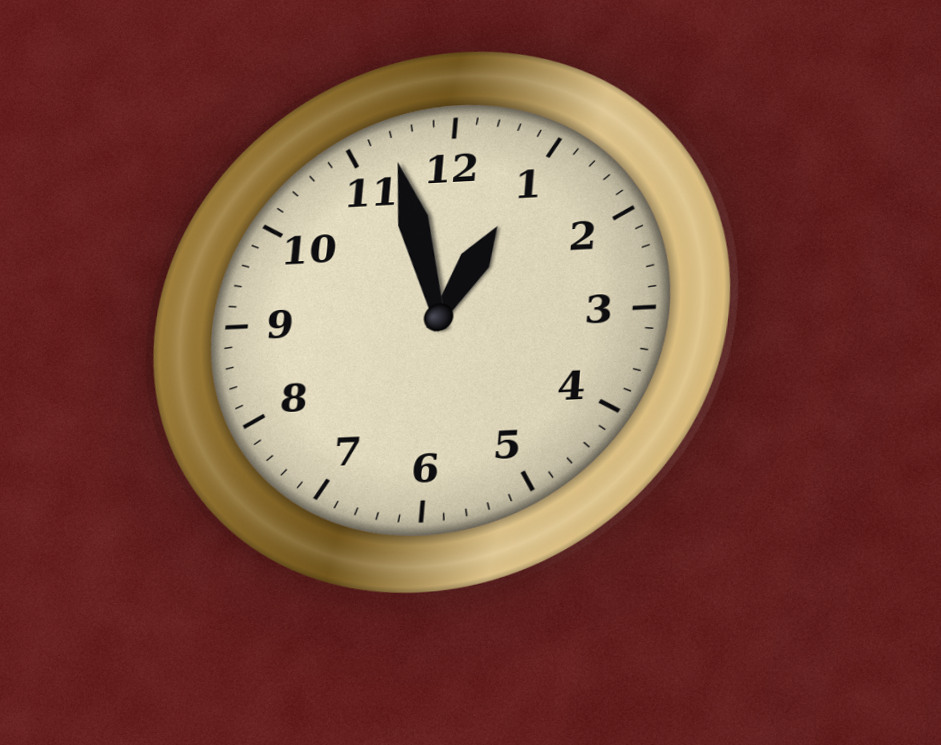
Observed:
{"hour": 12, "minute": 57}
